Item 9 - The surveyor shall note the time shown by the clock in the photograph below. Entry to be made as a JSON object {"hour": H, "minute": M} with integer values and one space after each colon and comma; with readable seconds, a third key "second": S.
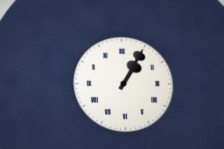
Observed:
{"hour": 1, "minute": 5}
